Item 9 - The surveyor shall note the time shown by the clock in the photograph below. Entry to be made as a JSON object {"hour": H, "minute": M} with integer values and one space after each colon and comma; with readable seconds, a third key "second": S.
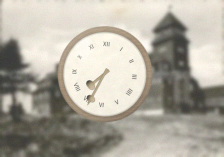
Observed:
{"hour": 7, "minute": 34}
